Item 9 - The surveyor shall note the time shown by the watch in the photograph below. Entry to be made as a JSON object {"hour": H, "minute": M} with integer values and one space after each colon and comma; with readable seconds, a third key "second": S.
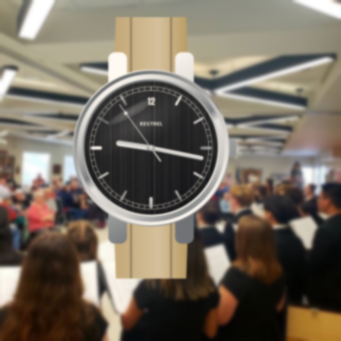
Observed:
{"hour": 9, "minute": 16, "second": 54}
